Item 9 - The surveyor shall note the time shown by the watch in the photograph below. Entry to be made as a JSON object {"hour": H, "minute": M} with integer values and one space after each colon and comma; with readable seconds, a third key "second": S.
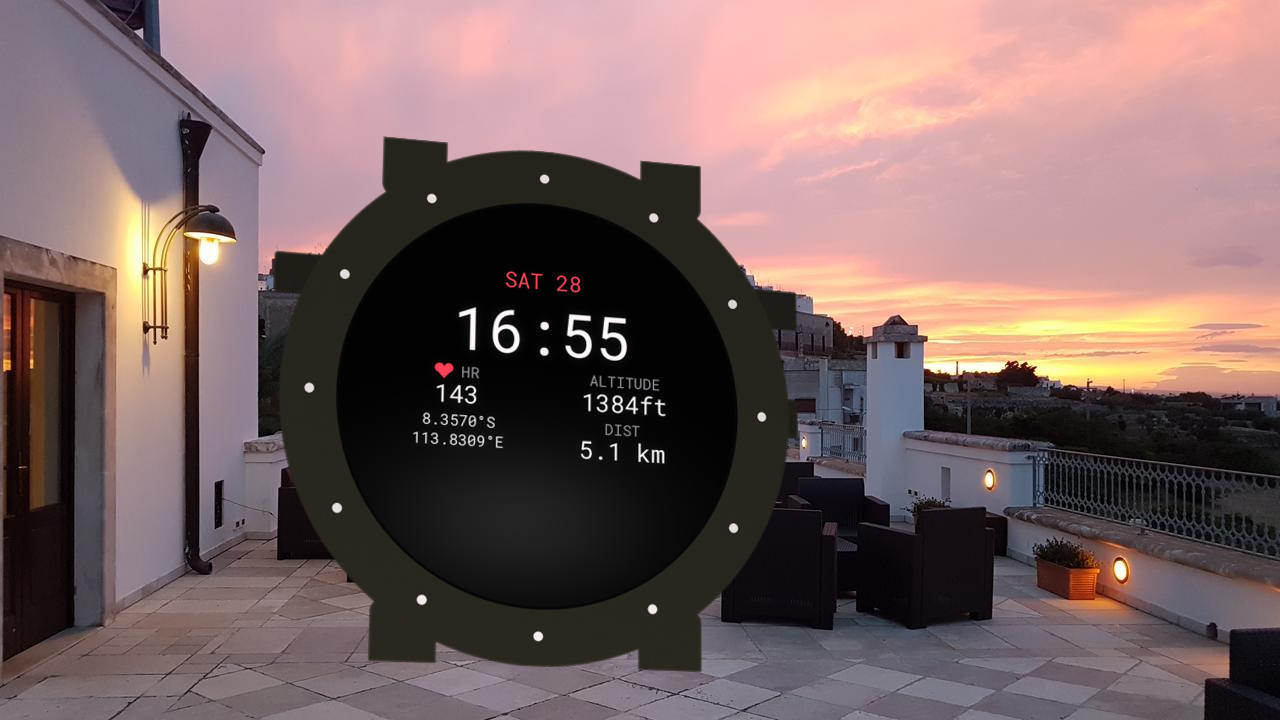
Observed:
{"hour": 16, "minute": 55}
